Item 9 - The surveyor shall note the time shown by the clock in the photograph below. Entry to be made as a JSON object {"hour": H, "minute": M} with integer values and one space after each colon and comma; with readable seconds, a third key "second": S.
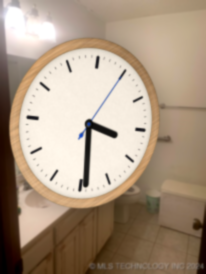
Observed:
{"hour": 3, "minute": 29, "second": 5}
